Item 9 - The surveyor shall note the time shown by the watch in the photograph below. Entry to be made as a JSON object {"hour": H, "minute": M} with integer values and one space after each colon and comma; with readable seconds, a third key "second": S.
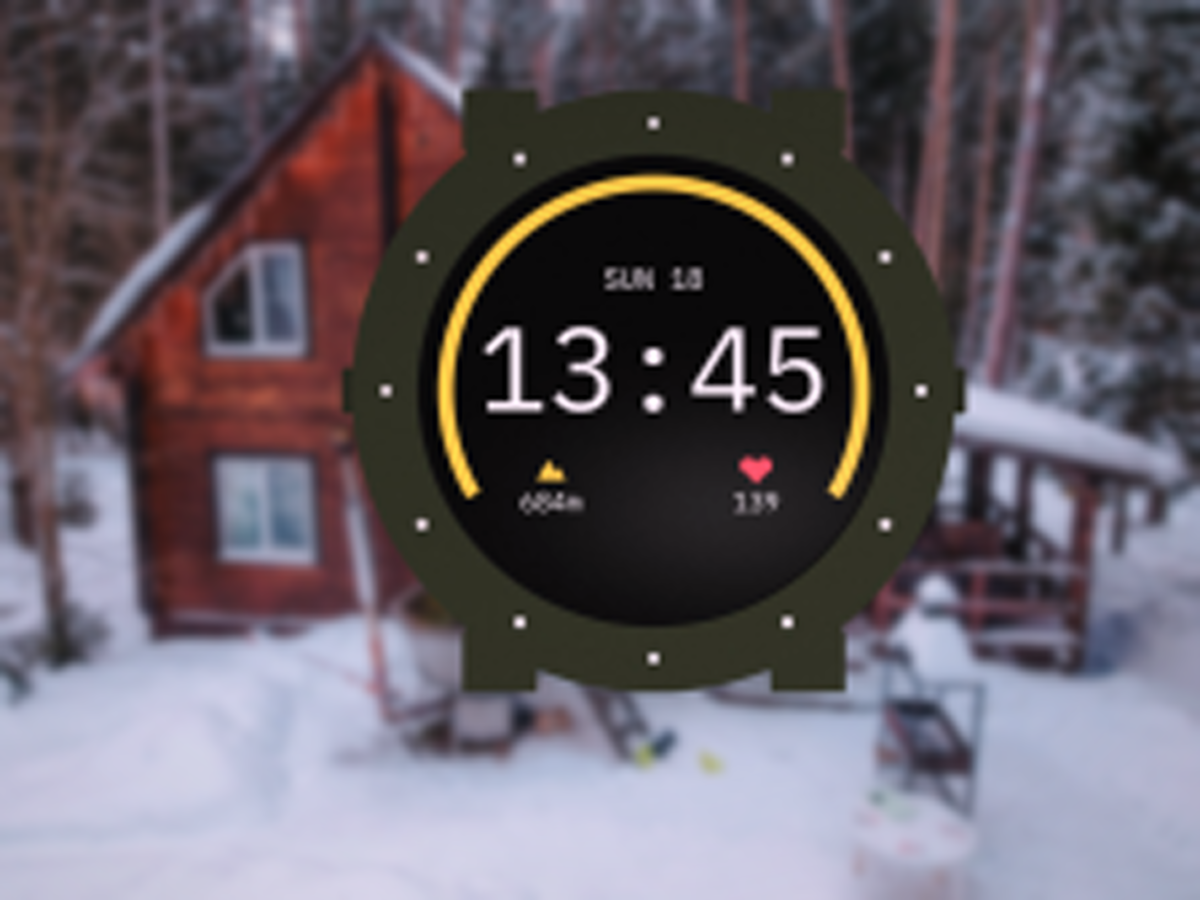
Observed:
{"hour": 13, "minute": 45}
